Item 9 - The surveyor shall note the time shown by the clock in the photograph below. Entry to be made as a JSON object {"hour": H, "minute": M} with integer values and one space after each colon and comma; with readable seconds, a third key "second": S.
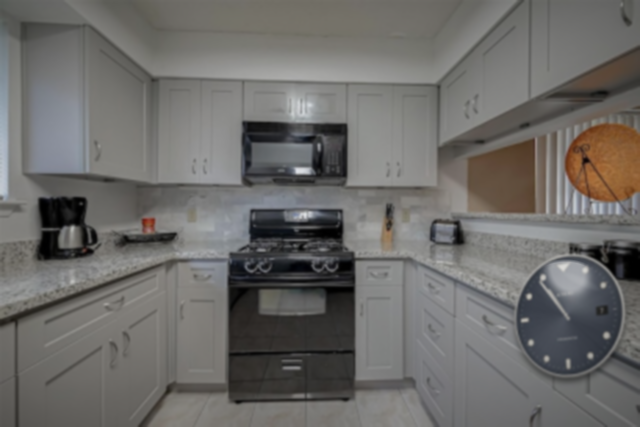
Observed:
{"hour": 10, "minute": 54}
